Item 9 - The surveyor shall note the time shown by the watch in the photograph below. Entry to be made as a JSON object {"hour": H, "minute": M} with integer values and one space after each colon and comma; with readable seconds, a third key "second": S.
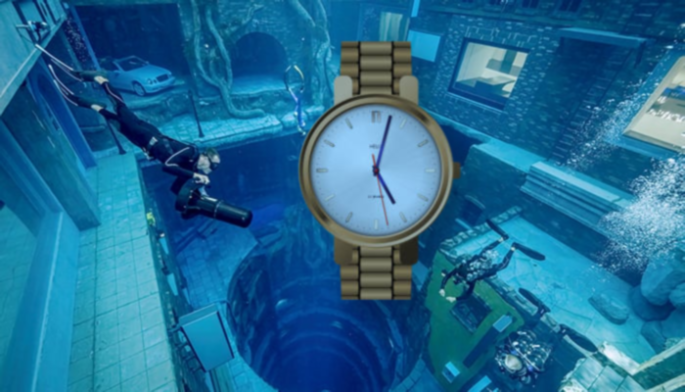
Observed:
{"hour": 5, "minute": 2, "second": 28}
